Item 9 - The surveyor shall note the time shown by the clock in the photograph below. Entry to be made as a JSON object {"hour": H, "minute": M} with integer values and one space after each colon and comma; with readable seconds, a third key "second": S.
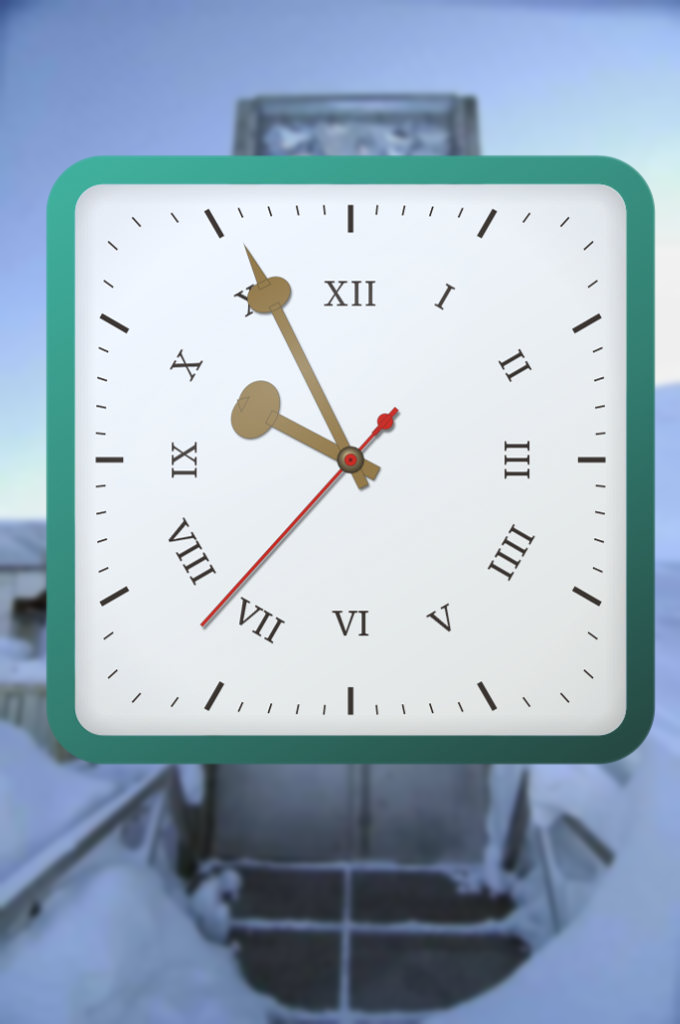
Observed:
{"hour": 9, "minute": 55, "second": 37}
